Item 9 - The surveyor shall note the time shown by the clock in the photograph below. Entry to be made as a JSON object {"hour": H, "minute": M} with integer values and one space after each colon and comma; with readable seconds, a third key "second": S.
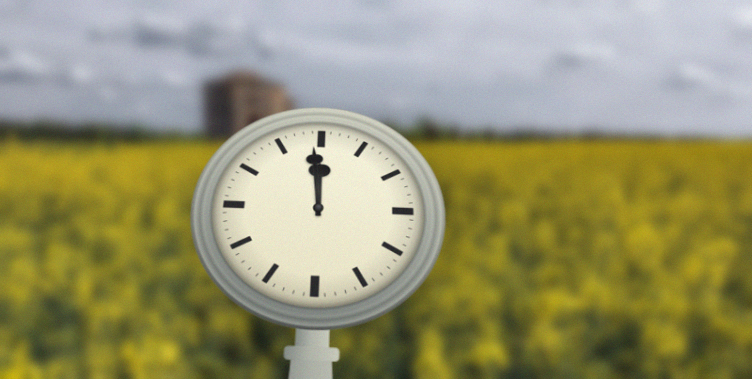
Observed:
{"hour": 11, "minute": 59}
